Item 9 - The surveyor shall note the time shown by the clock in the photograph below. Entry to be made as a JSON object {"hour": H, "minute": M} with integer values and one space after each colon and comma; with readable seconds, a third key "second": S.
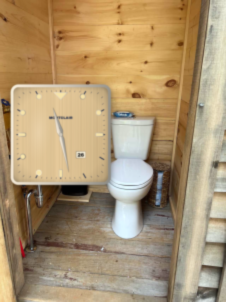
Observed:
{"hour": 11, "minute": 28}
